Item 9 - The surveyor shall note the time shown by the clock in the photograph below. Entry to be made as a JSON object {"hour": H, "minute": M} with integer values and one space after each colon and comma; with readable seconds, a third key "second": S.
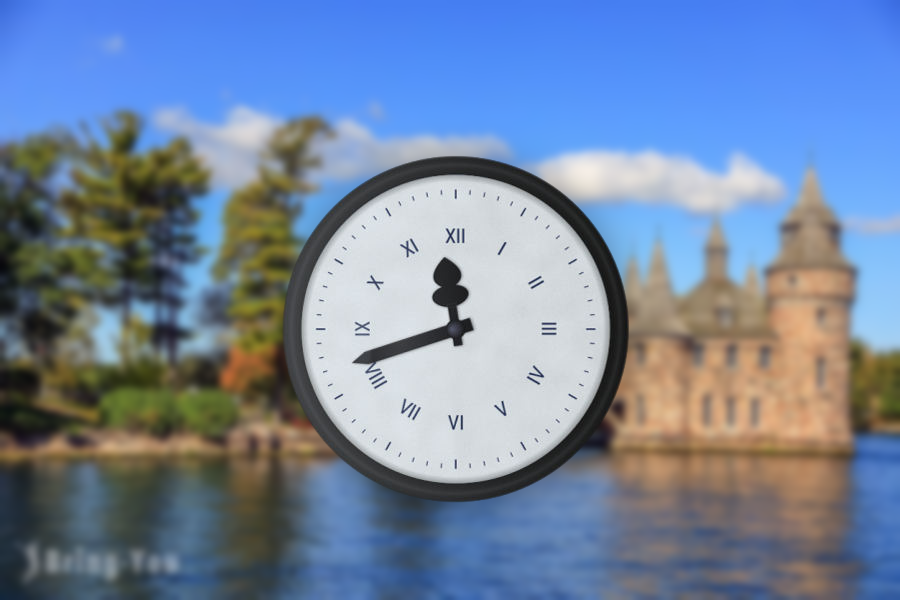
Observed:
{"hour": 11, "minute": 42}
